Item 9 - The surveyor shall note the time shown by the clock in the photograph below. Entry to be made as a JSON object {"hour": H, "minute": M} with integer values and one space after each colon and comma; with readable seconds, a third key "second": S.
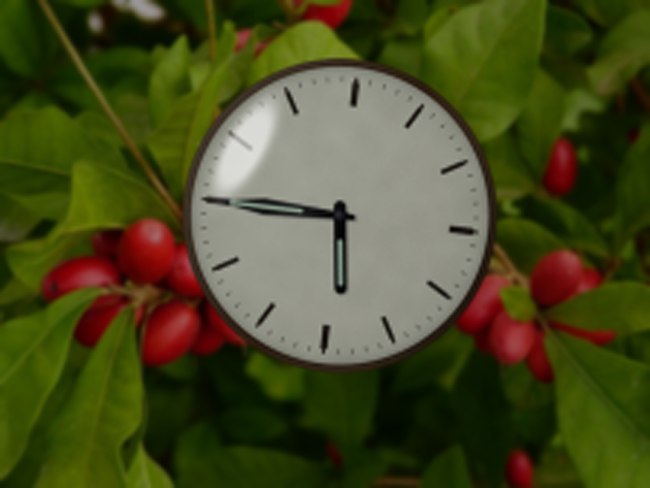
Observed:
{"hour": 5, "minute": 45}
